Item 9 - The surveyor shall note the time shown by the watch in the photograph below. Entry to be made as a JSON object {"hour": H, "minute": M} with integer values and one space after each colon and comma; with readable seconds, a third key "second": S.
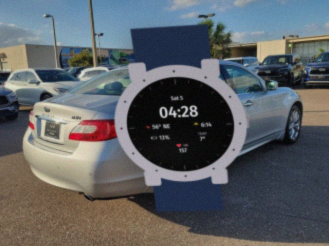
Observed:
{"hour": 4, "minute": 28}
